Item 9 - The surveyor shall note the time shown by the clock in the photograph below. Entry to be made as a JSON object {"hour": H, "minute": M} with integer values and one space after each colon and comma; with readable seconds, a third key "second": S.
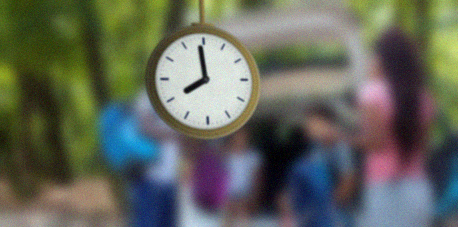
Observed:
{"hour": 7, "minute": 59}
